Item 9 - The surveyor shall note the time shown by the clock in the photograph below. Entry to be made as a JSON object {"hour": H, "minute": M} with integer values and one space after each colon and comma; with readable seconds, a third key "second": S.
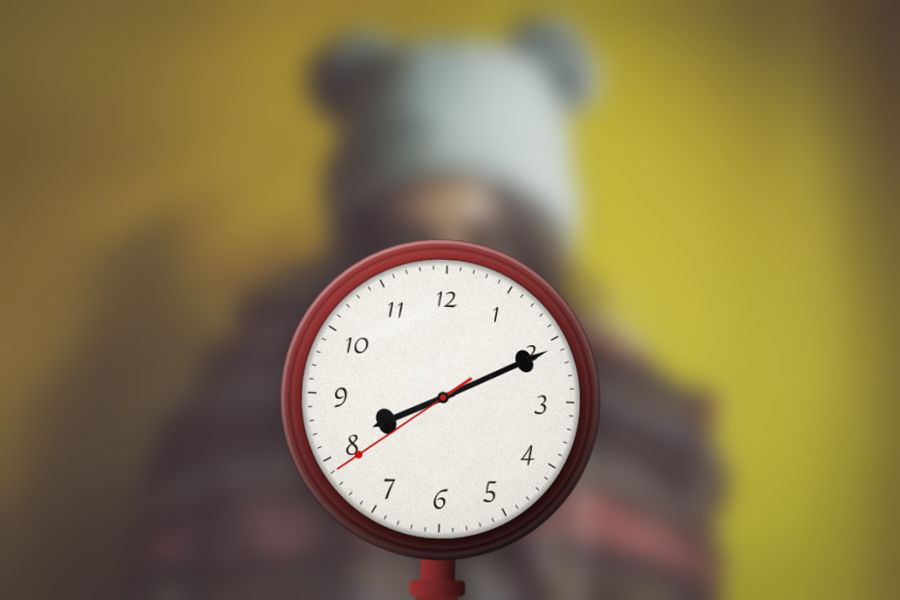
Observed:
{"hour": 8, "minute": 10, "second": 39}
